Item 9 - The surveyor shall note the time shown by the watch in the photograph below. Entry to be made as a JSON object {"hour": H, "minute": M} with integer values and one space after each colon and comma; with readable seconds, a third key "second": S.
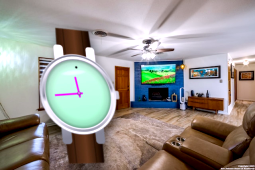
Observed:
{"hour": 11, "minute": 44}
